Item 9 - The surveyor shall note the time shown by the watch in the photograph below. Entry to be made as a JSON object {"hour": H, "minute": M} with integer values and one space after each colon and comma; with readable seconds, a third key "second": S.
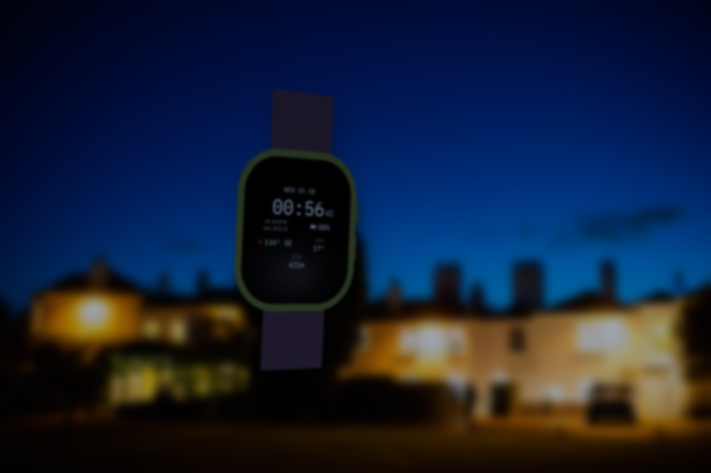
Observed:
{"hour": 0, "minute": 56}
